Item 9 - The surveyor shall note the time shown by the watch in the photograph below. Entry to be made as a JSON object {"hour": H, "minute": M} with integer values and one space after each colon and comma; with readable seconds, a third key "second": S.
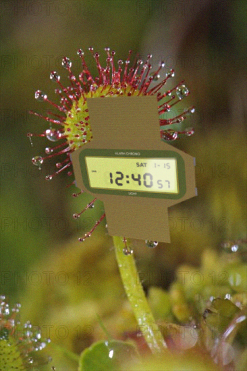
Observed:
{"hour": 12, "minute": 40, "second": 57}
